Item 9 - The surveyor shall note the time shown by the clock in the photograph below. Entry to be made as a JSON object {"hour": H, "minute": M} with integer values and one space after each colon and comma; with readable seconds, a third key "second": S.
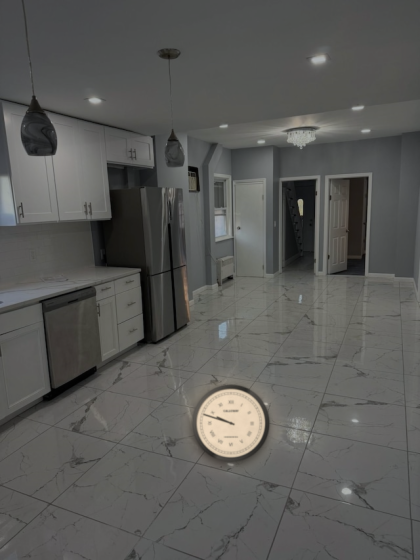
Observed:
{"hour": 9, "minute": 48}
